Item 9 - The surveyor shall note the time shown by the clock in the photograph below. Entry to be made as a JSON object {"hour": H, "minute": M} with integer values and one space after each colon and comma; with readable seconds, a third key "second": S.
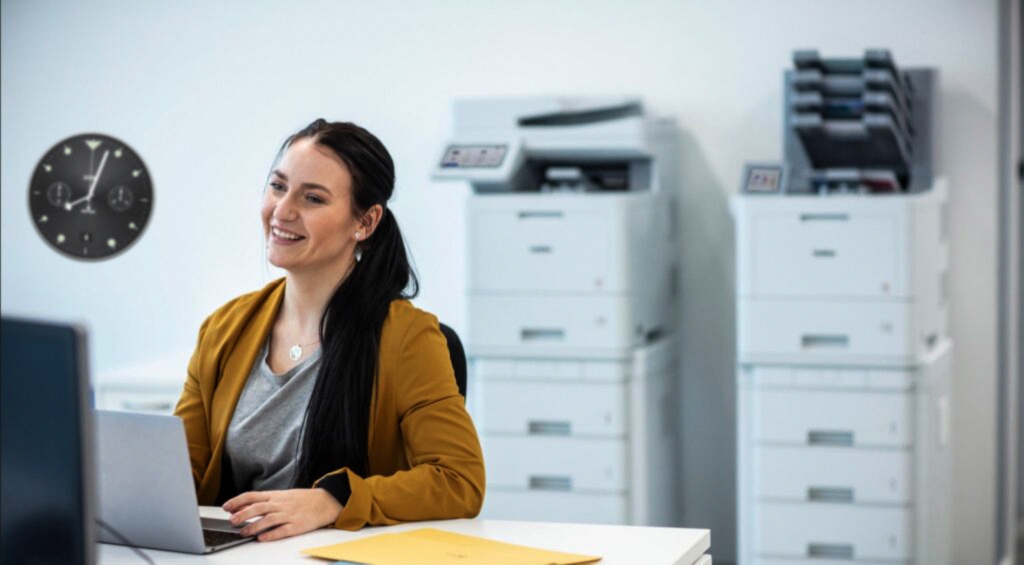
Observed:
{"hour": 8, "minute": 3}
